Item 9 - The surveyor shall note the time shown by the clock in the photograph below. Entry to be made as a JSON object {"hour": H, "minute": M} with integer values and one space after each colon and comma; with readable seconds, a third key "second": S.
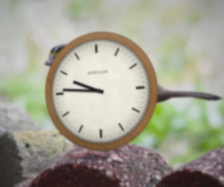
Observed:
{"hour": 9, "minute": 46}
